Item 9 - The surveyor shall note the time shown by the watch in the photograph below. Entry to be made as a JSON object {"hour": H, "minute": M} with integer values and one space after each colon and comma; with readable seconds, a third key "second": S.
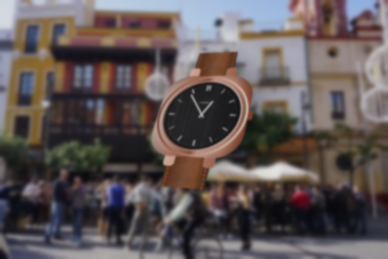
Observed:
{"hour": 12, "minute": 54}
